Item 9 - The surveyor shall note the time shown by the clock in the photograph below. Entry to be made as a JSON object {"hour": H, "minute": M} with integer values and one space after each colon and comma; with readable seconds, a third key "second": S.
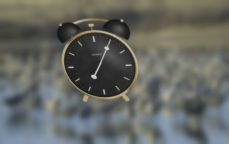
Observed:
{"hour": 7, "minute": 5}
